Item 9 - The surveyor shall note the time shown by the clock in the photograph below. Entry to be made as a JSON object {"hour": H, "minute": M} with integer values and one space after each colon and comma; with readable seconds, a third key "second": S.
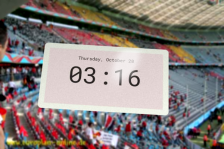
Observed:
{"hour": 3, "minute": 16}
